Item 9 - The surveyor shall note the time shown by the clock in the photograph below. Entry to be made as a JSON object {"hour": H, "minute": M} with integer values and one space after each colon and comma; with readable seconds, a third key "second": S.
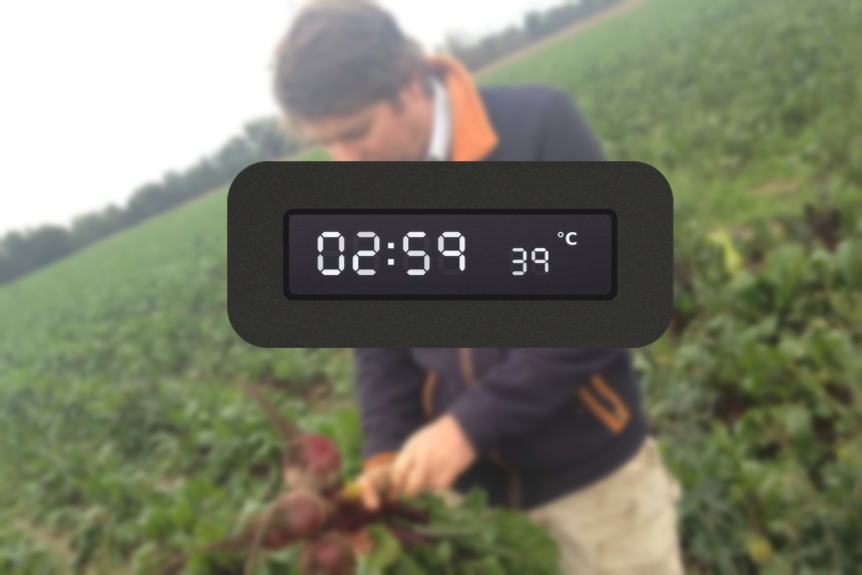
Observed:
{"hour": 2, "minute": 59}
